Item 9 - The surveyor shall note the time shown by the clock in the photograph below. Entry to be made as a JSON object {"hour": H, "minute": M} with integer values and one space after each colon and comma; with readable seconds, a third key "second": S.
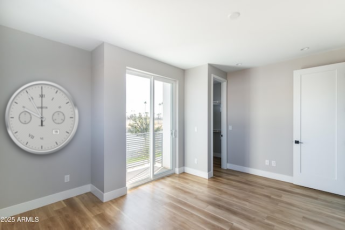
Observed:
{"hour": 9, "minute": 55}
